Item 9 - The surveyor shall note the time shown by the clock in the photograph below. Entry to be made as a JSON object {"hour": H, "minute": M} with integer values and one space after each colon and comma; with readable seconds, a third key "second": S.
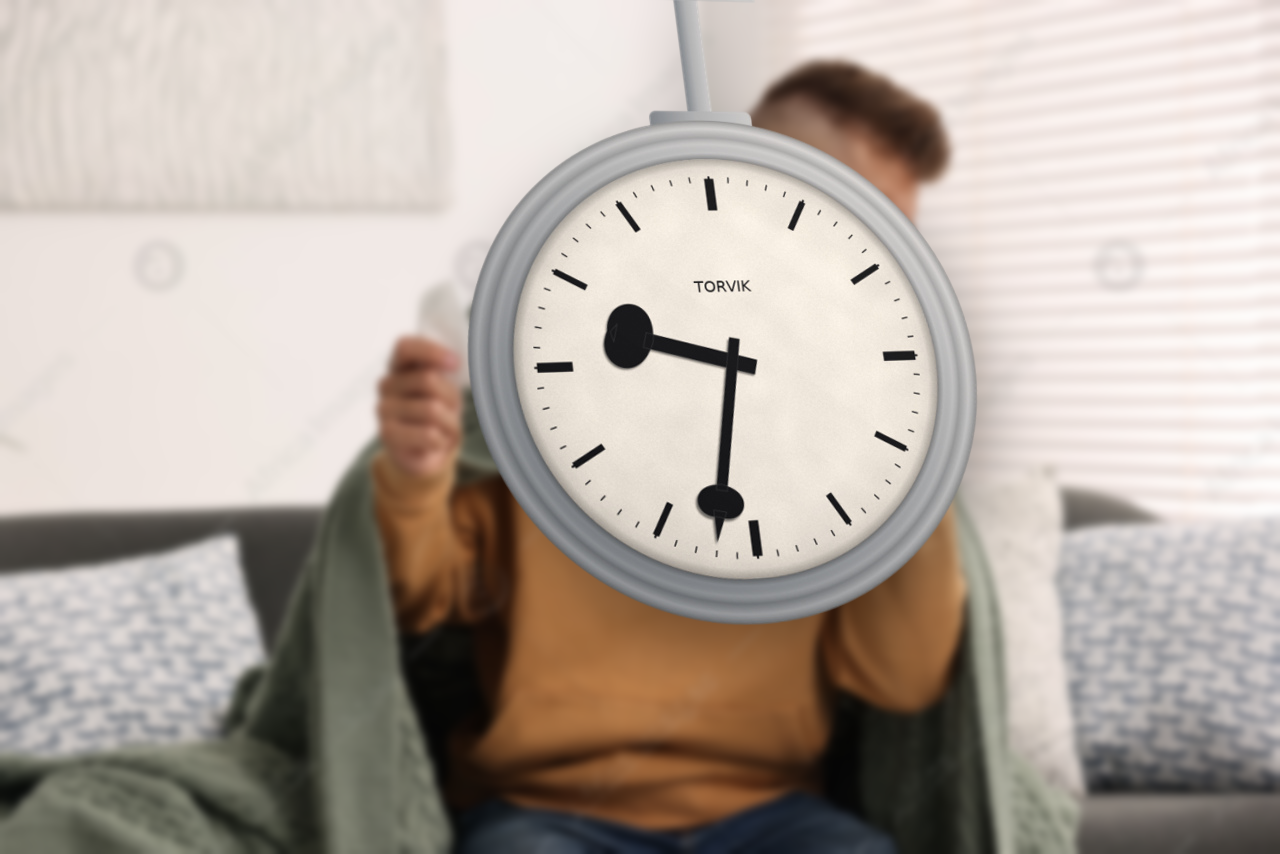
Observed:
{"hour": 9, "minute": 32}
